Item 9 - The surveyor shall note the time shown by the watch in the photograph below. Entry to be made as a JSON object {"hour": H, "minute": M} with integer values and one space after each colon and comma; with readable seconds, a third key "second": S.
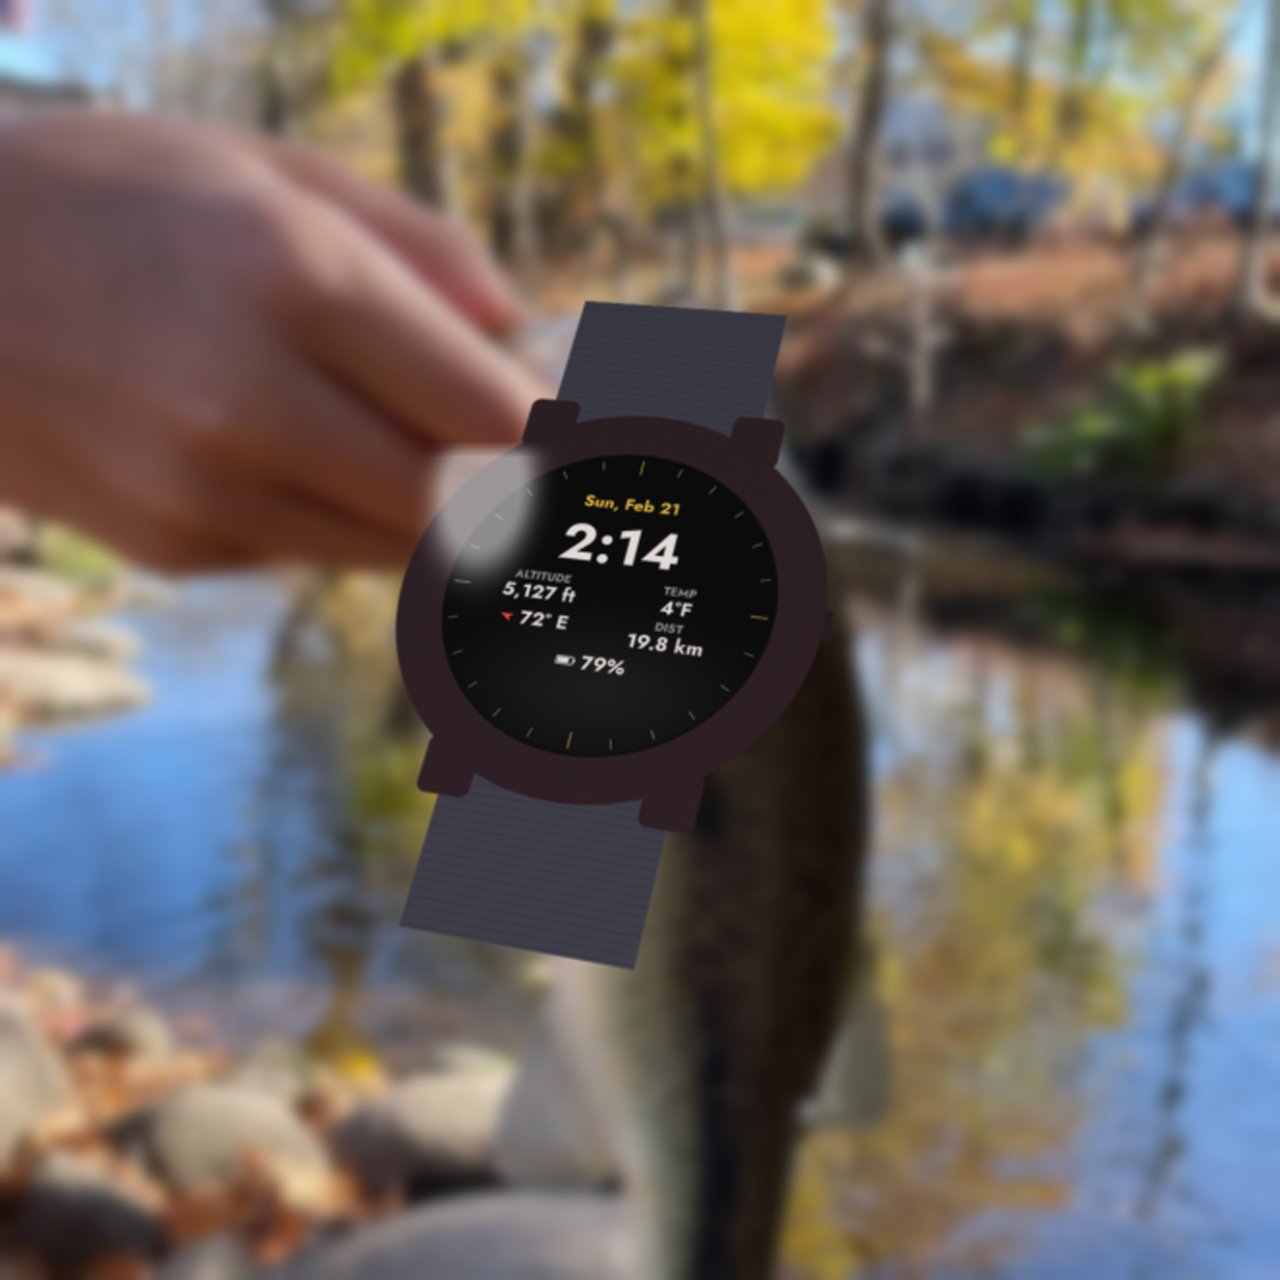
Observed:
{"hour": 2, "minute": 14}
